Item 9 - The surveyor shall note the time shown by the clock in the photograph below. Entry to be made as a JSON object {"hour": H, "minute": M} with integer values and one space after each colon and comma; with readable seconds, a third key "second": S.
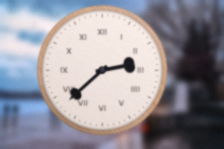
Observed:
{"hour": 2, "minute": 38}
